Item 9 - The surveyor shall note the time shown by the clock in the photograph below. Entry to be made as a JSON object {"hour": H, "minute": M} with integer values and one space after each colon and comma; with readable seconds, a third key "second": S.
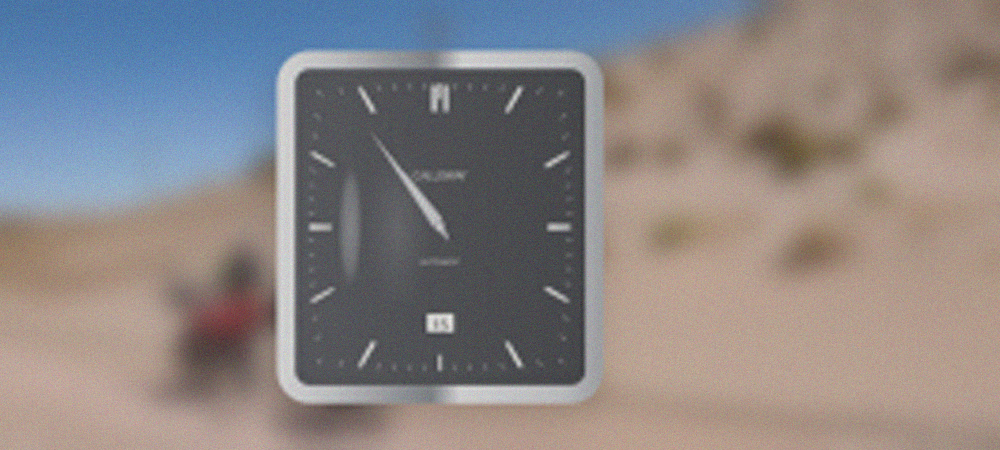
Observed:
{"hour": 10, "minute": 54}
